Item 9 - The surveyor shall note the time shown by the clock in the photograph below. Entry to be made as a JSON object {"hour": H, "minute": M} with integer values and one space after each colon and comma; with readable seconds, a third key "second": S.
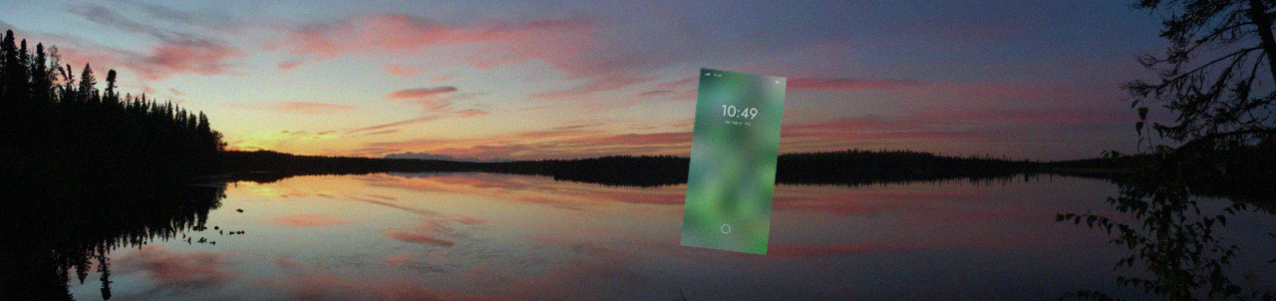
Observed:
{"hour": 10, "minute": 49}
